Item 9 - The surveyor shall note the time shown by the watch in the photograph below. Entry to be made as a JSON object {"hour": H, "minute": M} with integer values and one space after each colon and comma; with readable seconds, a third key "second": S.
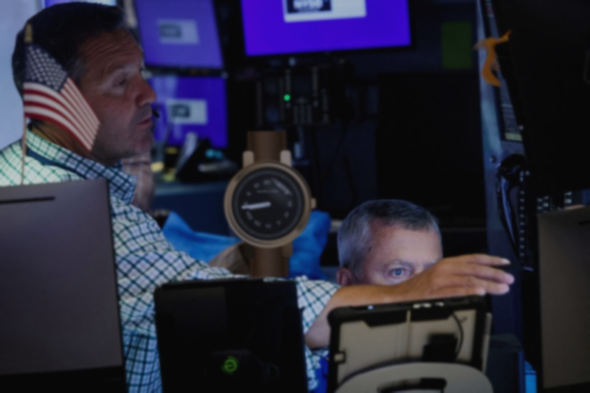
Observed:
{"hour": 8, "minute": 44}
